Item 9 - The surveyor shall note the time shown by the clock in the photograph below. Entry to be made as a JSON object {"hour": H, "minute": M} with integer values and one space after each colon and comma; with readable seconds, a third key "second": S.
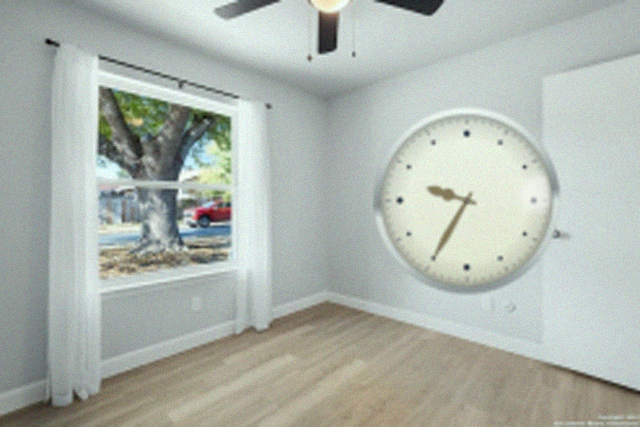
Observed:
{"hour": 9, "minute": 35}
